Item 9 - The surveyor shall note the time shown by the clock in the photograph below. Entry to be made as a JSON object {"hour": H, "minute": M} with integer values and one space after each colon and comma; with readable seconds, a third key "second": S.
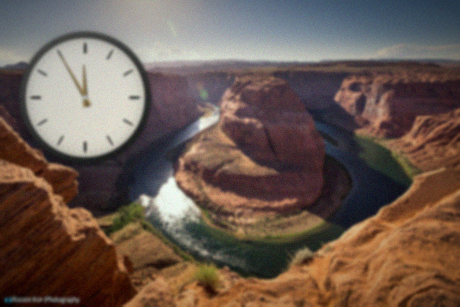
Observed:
{"hour": 11, "minute": 55}
